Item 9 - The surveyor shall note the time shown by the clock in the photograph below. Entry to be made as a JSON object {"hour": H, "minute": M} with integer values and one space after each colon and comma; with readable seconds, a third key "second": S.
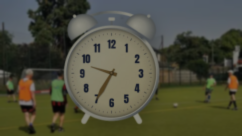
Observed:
{"hour": 9, "minute": 35}
